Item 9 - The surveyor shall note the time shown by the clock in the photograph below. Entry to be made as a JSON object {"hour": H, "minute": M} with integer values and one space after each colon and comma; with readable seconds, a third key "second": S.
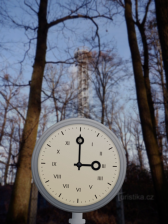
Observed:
{"hour": 3, "minute": 0}
